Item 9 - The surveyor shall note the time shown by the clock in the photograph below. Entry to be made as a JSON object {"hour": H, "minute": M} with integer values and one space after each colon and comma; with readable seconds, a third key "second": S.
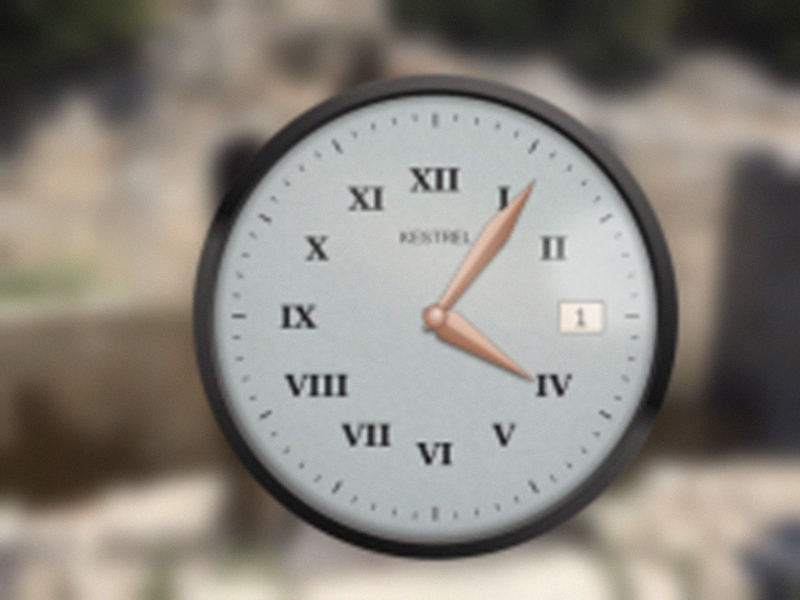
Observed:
{"hour": 4, "minute": 6}
